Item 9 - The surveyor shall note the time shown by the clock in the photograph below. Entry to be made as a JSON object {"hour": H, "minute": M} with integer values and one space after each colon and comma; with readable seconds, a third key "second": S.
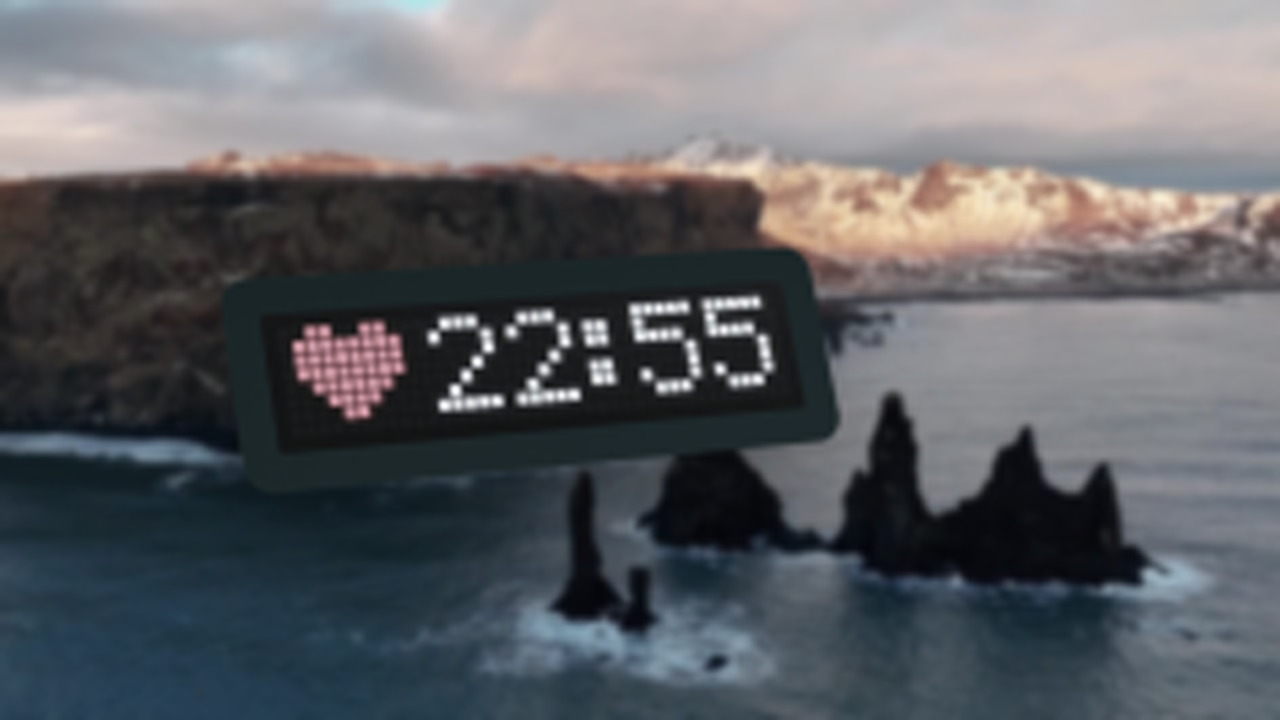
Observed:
{"hour": 22, "minute": 55}
